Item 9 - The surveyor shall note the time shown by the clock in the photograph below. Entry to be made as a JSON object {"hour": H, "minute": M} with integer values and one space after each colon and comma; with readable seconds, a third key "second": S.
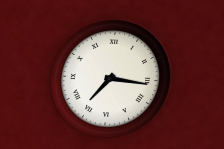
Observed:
{"hour": 7, "minute": 16}
